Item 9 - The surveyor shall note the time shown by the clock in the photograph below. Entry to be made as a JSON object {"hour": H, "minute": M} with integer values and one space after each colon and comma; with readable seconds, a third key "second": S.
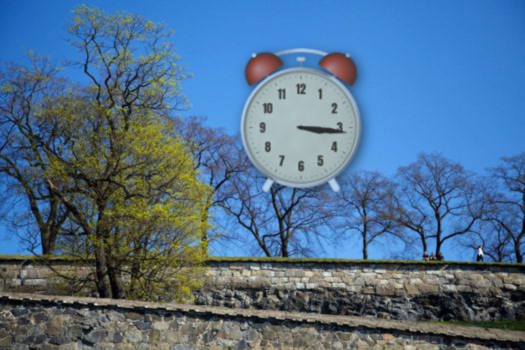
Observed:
{"hour": 3, "minute": 16}
